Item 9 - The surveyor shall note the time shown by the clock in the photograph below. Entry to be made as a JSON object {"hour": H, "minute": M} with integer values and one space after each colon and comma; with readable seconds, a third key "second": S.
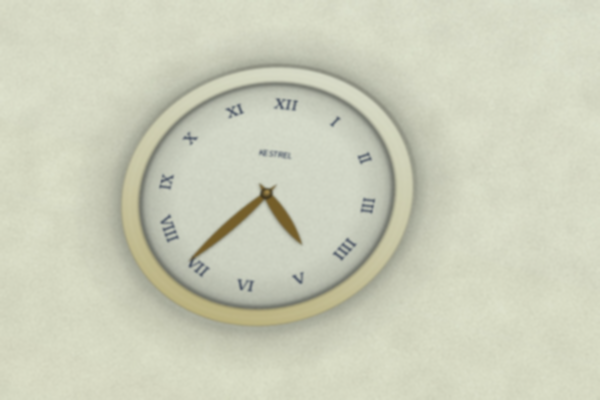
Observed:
{"hour": 4, "minute": 36}
